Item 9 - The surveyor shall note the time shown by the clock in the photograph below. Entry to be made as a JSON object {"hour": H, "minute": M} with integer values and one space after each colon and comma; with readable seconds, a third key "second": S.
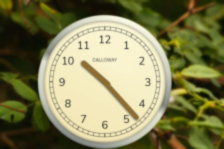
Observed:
{"hour": 10, "minute": 23}
